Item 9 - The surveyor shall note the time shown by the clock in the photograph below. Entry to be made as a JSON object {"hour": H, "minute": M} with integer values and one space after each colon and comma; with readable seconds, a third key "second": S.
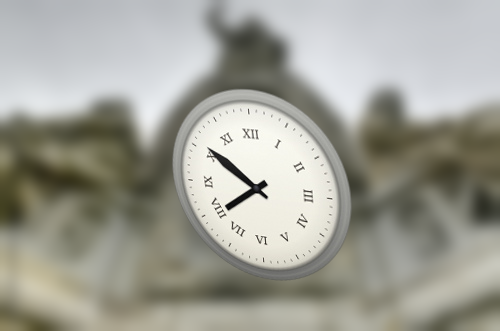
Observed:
{"hour": 7, "minute": 51}
